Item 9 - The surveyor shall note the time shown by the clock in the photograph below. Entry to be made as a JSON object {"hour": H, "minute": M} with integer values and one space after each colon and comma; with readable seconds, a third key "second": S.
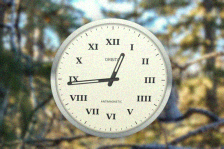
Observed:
{"hour": 12, "minute": 44}
